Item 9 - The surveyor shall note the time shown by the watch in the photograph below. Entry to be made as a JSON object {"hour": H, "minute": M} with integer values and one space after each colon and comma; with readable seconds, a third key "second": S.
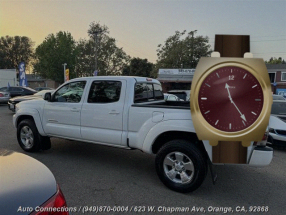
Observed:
{"hour": 11, "minute": 24}
